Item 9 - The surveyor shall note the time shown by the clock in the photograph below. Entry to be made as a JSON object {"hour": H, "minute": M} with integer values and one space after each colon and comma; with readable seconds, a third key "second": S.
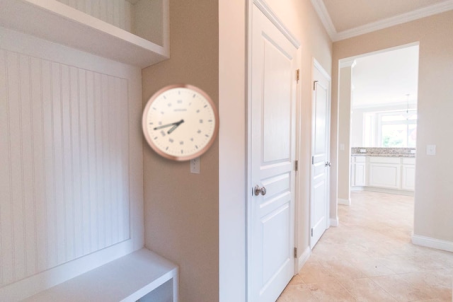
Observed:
{"hour": 7, "minute": 43}
